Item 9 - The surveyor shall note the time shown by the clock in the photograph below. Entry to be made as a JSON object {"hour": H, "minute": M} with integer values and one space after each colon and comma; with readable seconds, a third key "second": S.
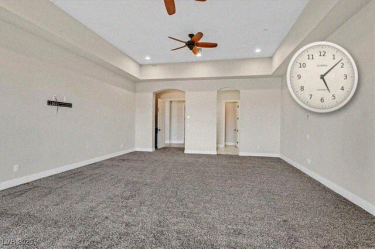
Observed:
{"hour": 5, "minute": 8}
